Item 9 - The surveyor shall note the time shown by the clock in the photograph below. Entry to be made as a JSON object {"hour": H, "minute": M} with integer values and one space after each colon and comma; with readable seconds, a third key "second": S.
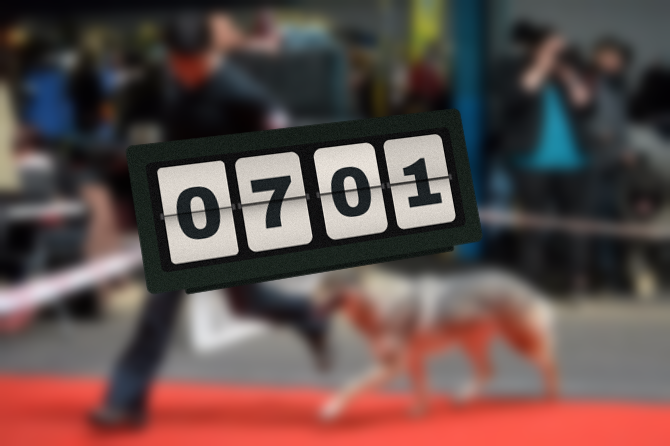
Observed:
{"hour": 7, "minute": 1}
